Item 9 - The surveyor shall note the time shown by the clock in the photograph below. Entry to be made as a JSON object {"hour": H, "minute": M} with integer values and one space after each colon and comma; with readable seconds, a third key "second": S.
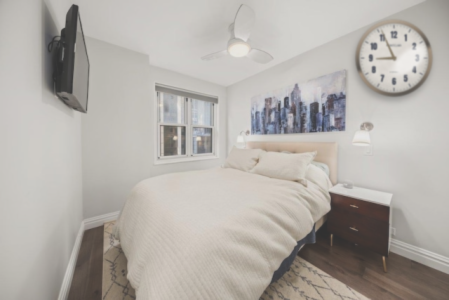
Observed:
{"hour": 8, "minute": 56}
